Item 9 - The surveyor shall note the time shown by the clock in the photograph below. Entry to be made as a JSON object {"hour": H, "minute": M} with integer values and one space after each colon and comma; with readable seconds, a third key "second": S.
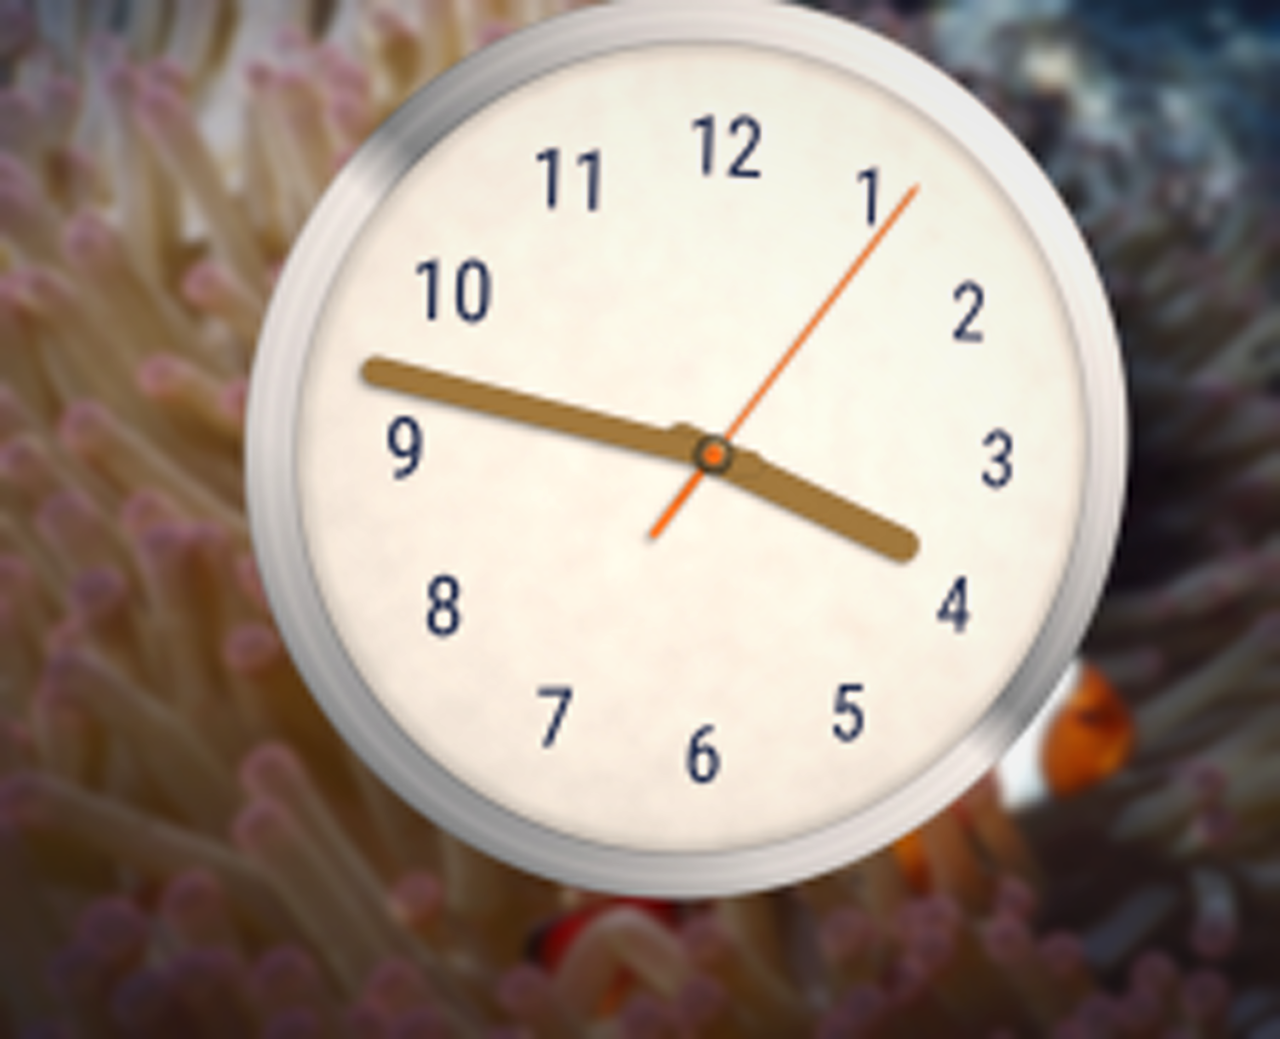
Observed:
{"hour": 3, "minute": 47, "second": 6}
